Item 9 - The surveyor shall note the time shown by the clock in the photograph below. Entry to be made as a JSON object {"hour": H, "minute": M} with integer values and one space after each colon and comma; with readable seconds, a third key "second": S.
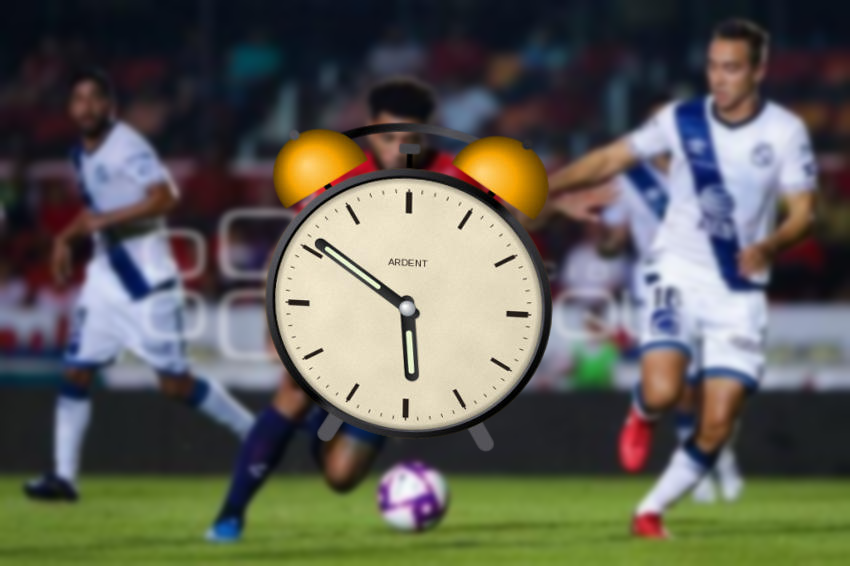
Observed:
{"hour": 5, "minute": 51}
